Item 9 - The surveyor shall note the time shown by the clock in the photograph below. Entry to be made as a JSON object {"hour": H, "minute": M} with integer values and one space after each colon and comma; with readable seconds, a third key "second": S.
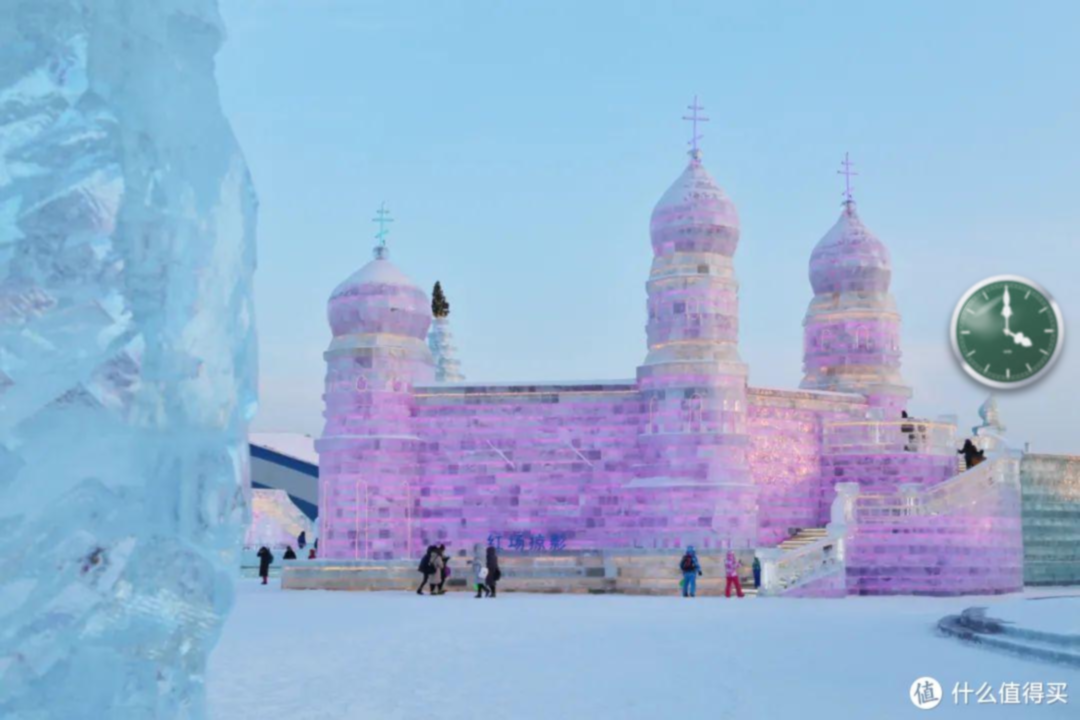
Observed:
{"hour": 4, "minute": 0}
